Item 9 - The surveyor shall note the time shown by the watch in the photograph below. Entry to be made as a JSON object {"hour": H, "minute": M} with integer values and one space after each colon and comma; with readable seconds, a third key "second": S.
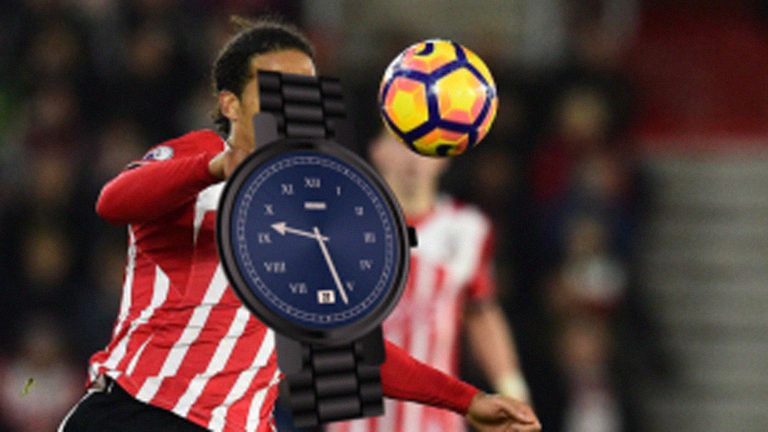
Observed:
{"hour": 9, "minute": 27}
